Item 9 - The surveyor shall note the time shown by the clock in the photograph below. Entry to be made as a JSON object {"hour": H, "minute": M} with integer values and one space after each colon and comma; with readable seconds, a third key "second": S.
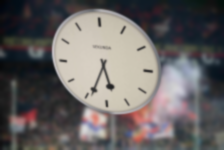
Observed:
{"hour": 5, "minute": 34}
